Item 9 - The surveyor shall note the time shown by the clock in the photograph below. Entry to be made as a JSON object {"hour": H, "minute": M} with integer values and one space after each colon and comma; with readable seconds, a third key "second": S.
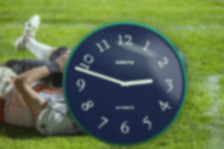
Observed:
{"hour": 2, "minute": 48}
